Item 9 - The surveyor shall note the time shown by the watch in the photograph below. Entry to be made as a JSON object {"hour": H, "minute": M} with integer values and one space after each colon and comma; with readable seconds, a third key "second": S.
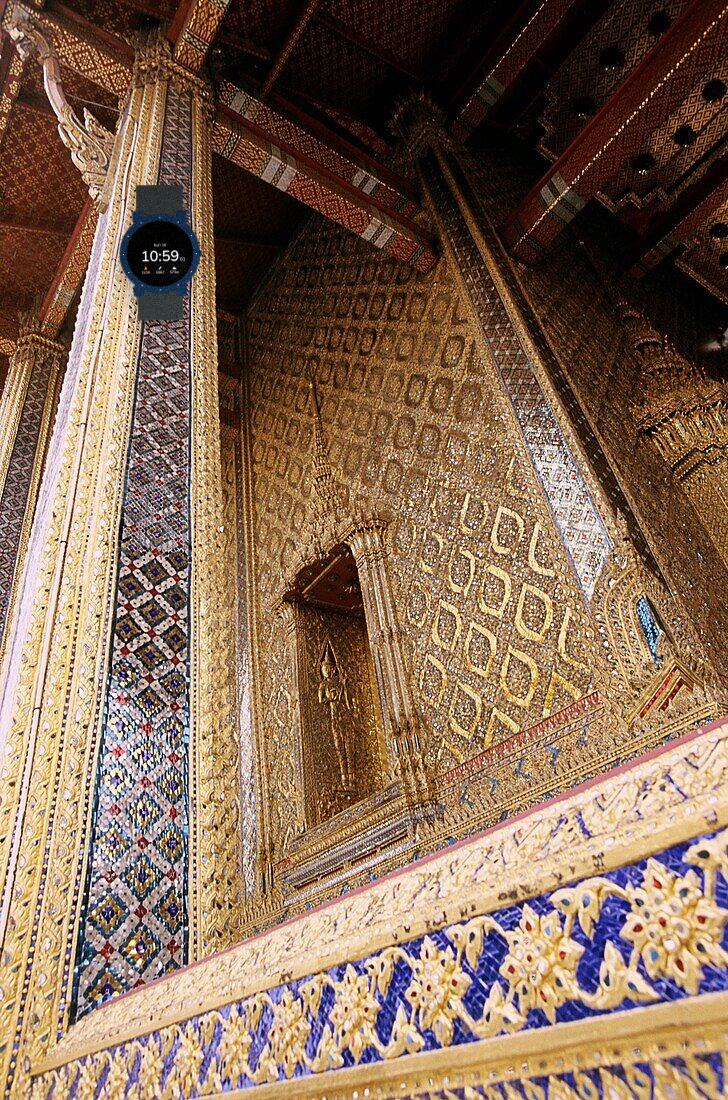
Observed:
{"hour": 10, "minute": 59}
